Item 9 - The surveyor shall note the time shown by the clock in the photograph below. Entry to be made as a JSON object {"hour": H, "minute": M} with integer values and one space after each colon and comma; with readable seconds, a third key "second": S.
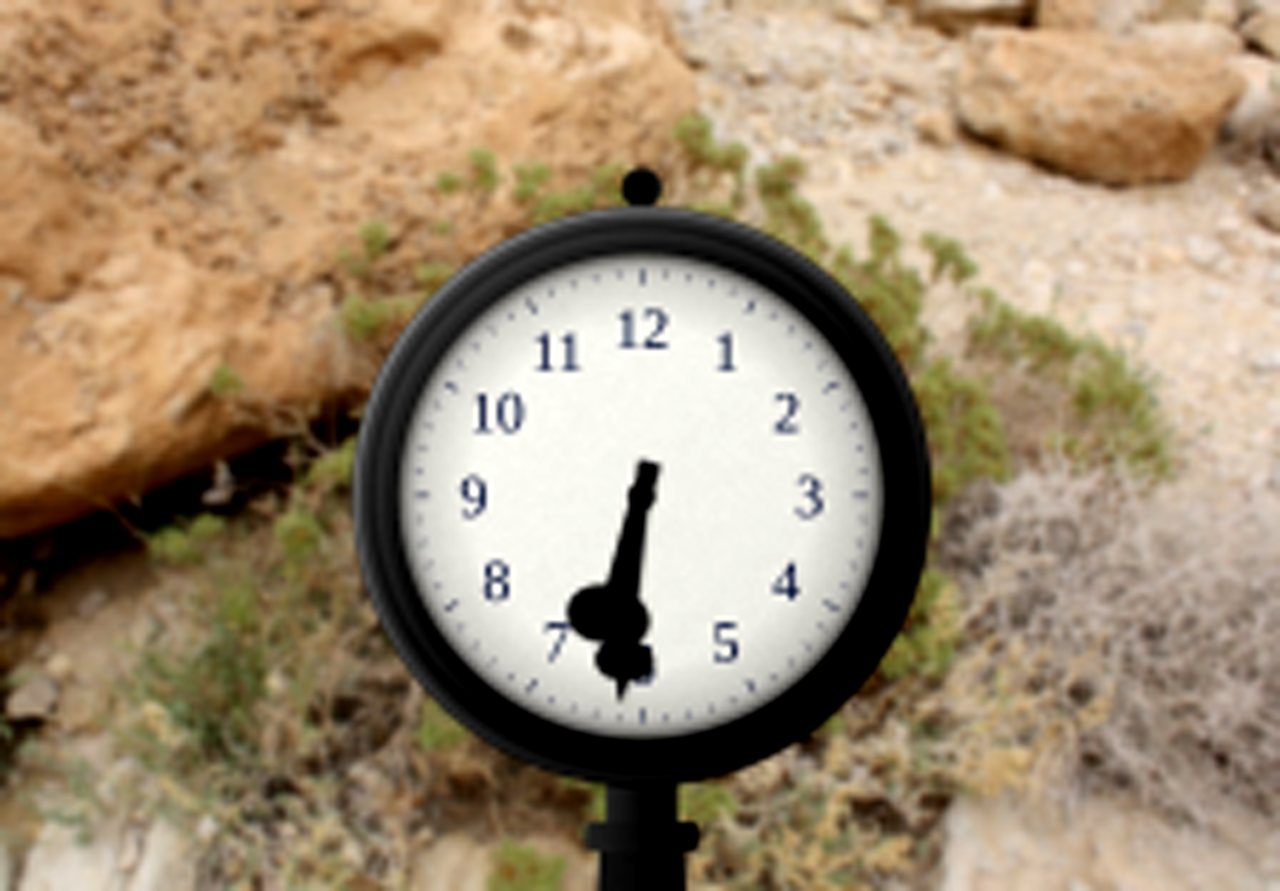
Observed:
{"hour": 6, "minute": 31}
